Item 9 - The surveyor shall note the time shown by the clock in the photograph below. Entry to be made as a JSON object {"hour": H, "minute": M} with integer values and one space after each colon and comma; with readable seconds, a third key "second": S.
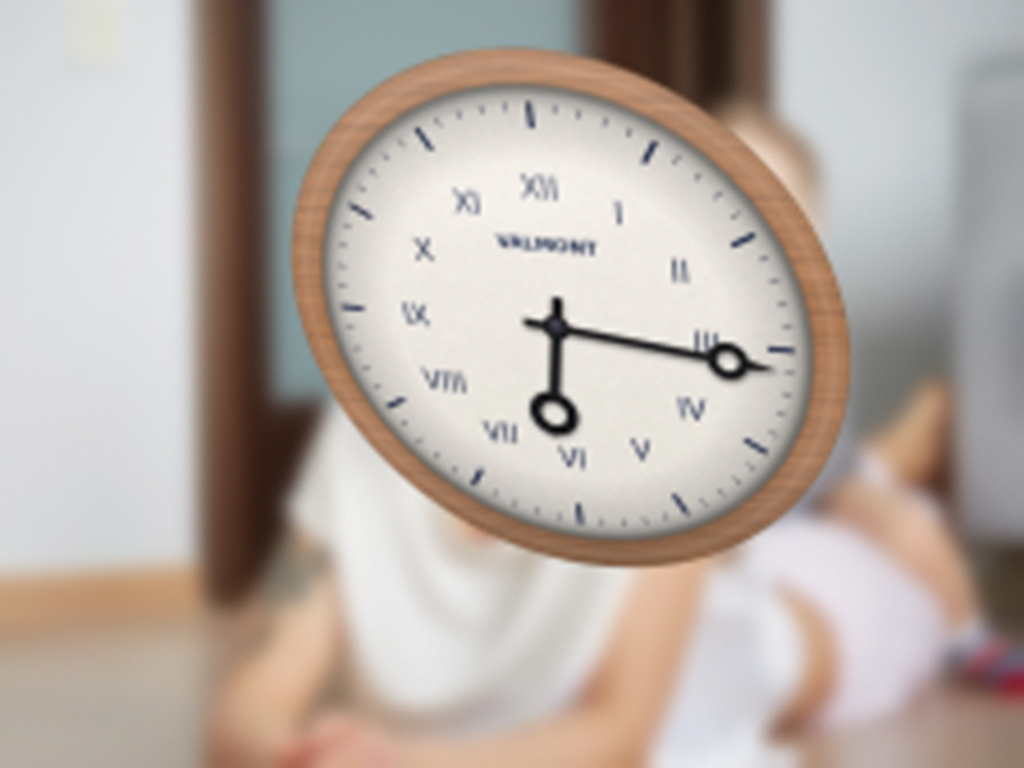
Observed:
{"hour": 6, "minute": 16}
